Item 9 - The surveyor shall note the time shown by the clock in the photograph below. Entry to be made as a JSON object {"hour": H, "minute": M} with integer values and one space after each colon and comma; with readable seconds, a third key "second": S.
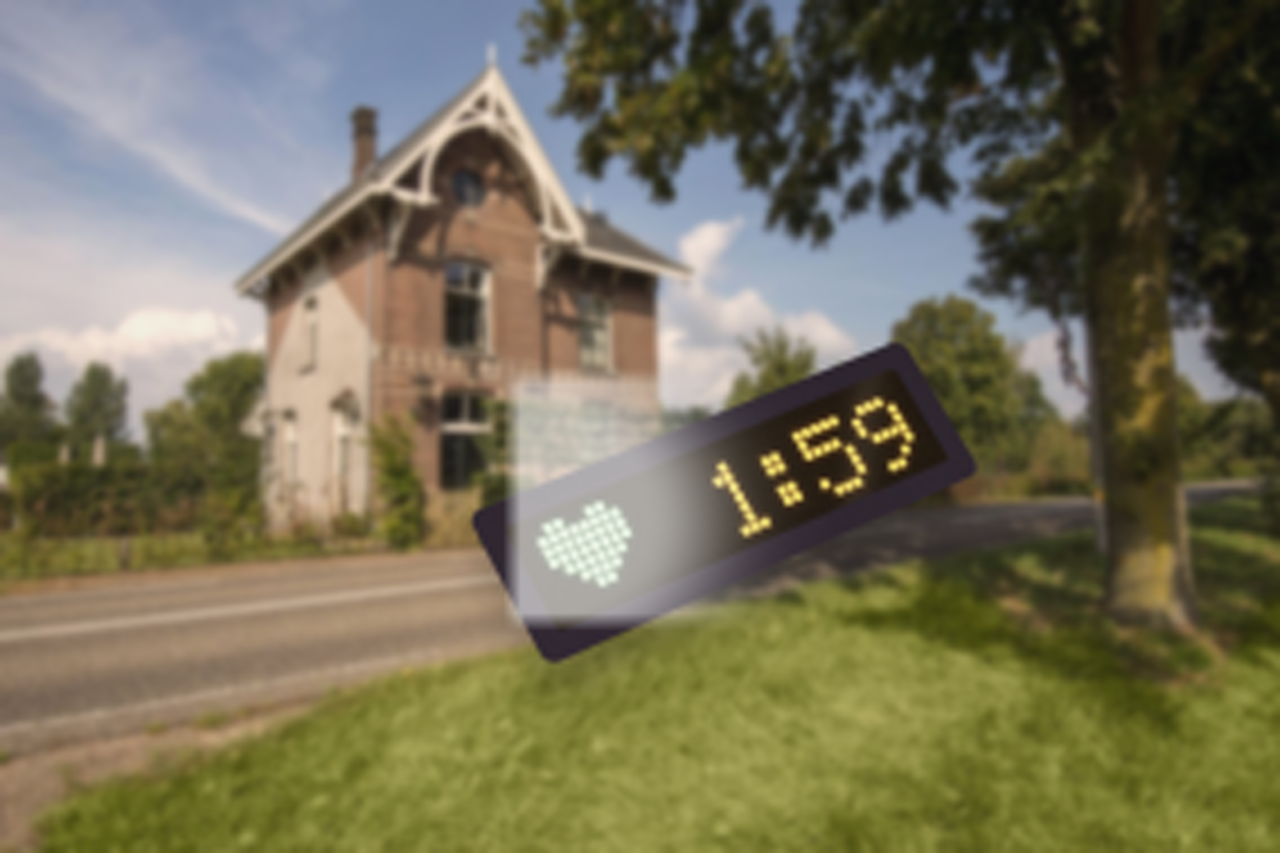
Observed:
{"hour": 1, "minute": 59}
